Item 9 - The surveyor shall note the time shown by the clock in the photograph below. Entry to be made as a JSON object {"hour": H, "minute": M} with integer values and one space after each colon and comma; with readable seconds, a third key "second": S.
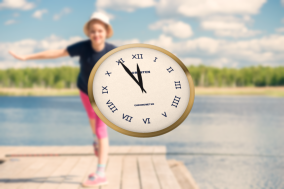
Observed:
{"hour": 11, "minute": 55}
